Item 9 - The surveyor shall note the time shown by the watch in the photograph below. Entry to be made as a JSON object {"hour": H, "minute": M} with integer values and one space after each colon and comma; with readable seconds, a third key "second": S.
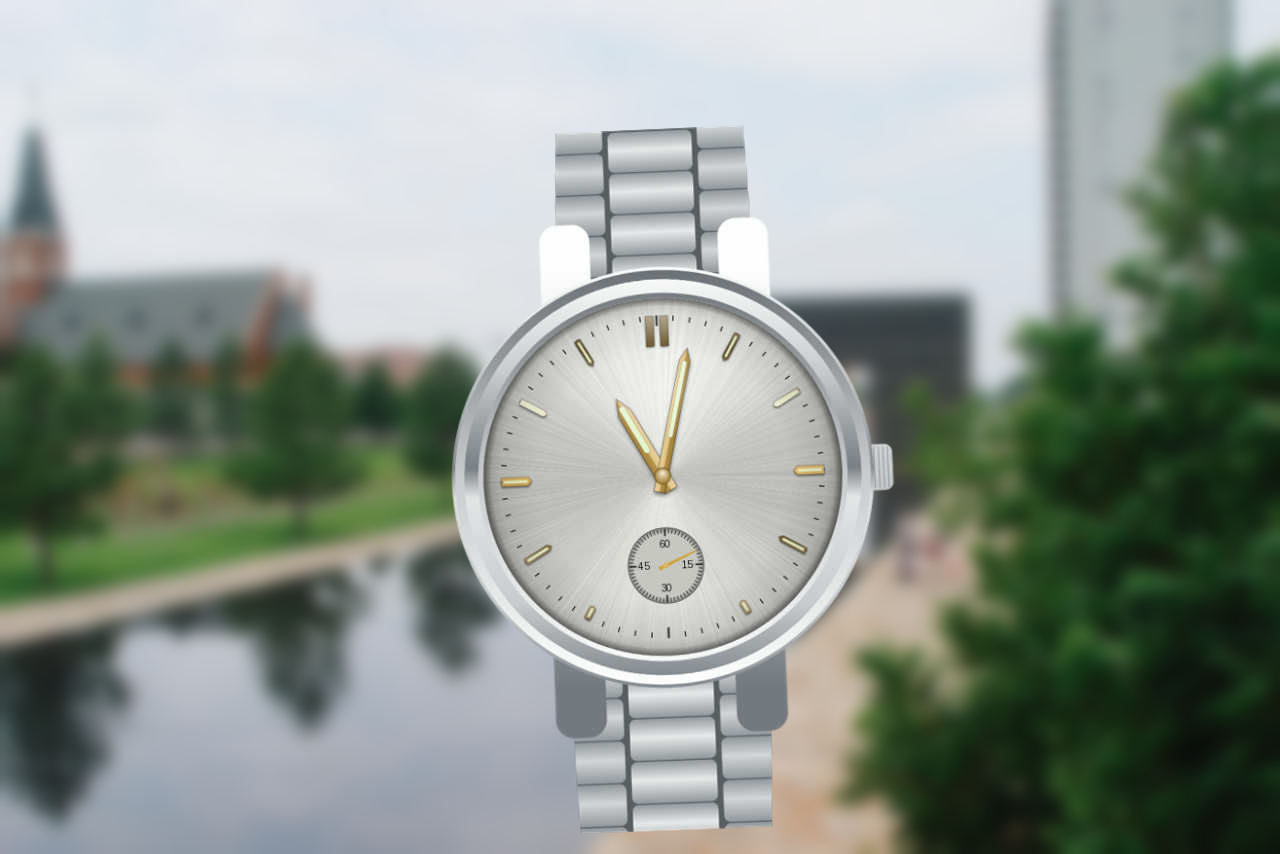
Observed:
{"hour": 11, "minute": 2, "second": 11}
